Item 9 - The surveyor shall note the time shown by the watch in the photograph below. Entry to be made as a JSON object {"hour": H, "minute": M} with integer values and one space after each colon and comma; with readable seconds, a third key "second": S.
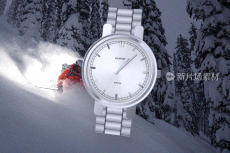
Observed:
{"hour": 1, "minute": 7}
